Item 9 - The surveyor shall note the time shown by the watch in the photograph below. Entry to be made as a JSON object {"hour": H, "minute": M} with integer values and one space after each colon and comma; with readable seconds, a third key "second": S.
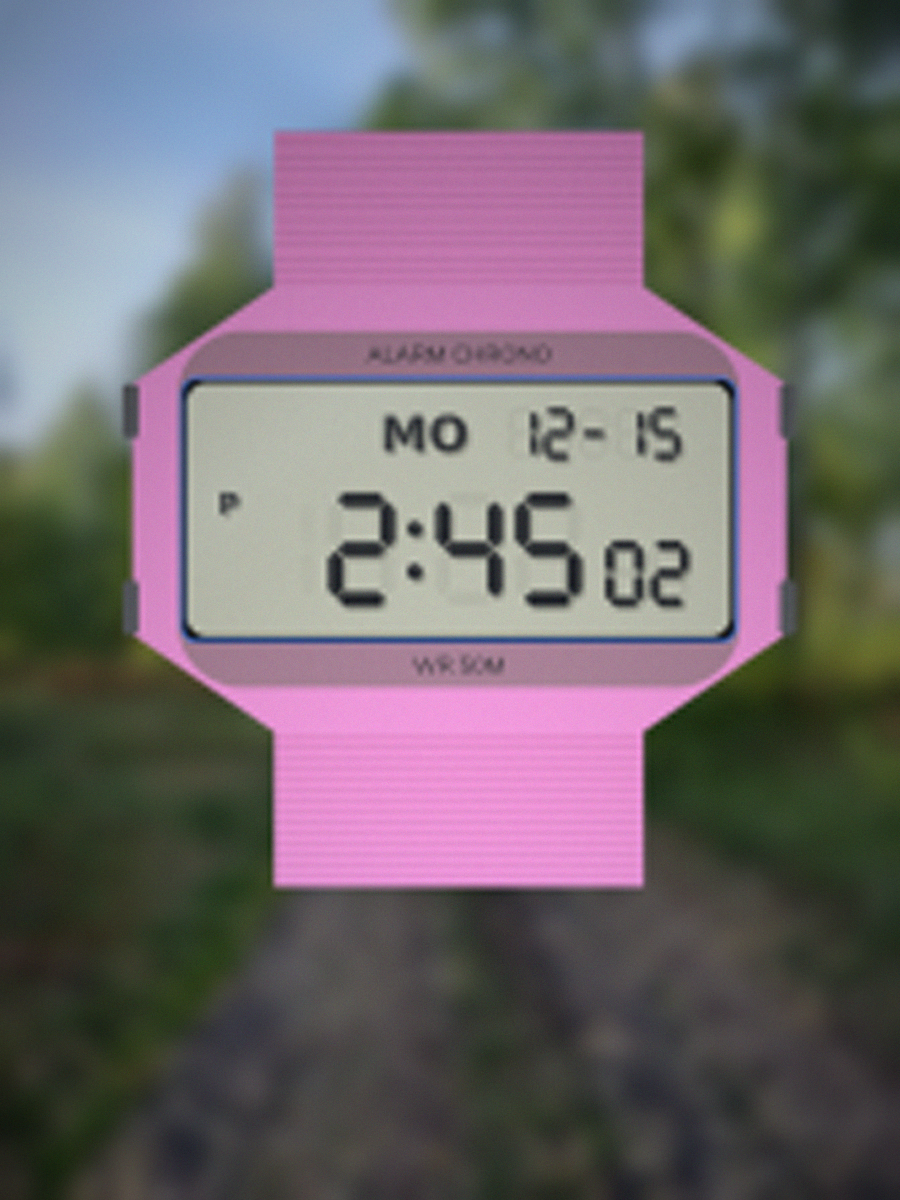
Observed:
{"hour": 2, "minute": 45, "second": 2}
